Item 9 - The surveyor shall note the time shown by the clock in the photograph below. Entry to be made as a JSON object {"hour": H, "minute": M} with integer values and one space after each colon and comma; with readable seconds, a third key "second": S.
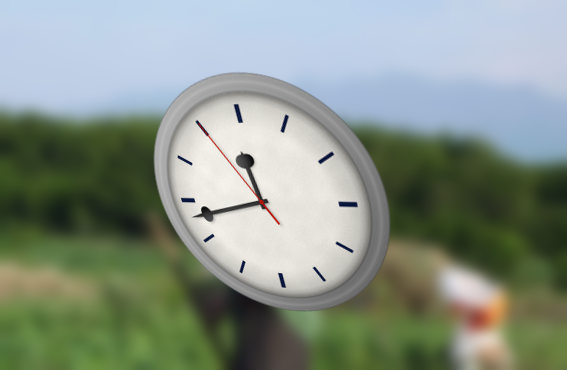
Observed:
{"hour": 11, "minute": 42, "second": 55}
